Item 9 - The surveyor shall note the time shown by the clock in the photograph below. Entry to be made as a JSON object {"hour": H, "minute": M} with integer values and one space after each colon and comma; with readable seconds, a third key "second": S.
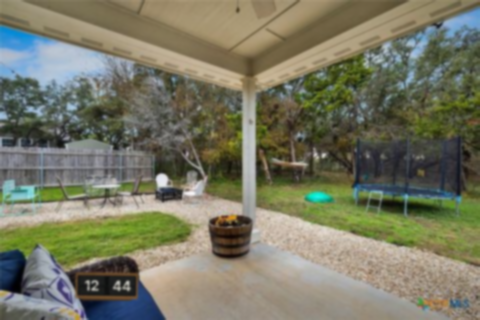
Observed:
{"hour": 12, "minute": 44}
